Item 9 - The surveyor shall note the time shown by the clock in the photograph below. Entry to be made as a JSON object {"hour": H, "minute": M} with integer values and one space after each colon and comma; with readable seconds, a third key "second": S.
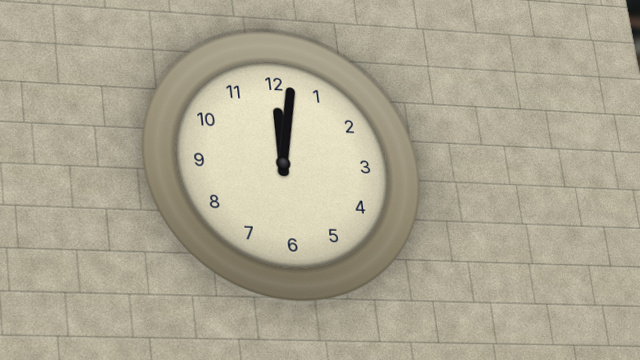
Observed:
{"hour": 12, "minute": 2}
